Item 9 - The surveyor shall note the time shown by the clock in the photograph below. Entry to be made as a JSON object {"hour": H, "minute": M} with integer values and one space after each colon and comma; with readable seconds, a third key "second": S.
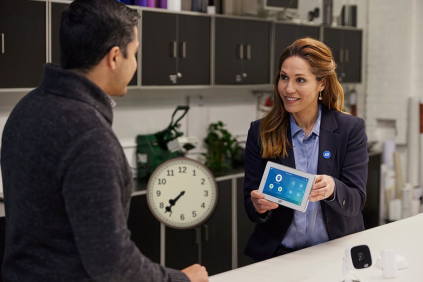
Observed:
{"hour": 7, "minute": 37}
